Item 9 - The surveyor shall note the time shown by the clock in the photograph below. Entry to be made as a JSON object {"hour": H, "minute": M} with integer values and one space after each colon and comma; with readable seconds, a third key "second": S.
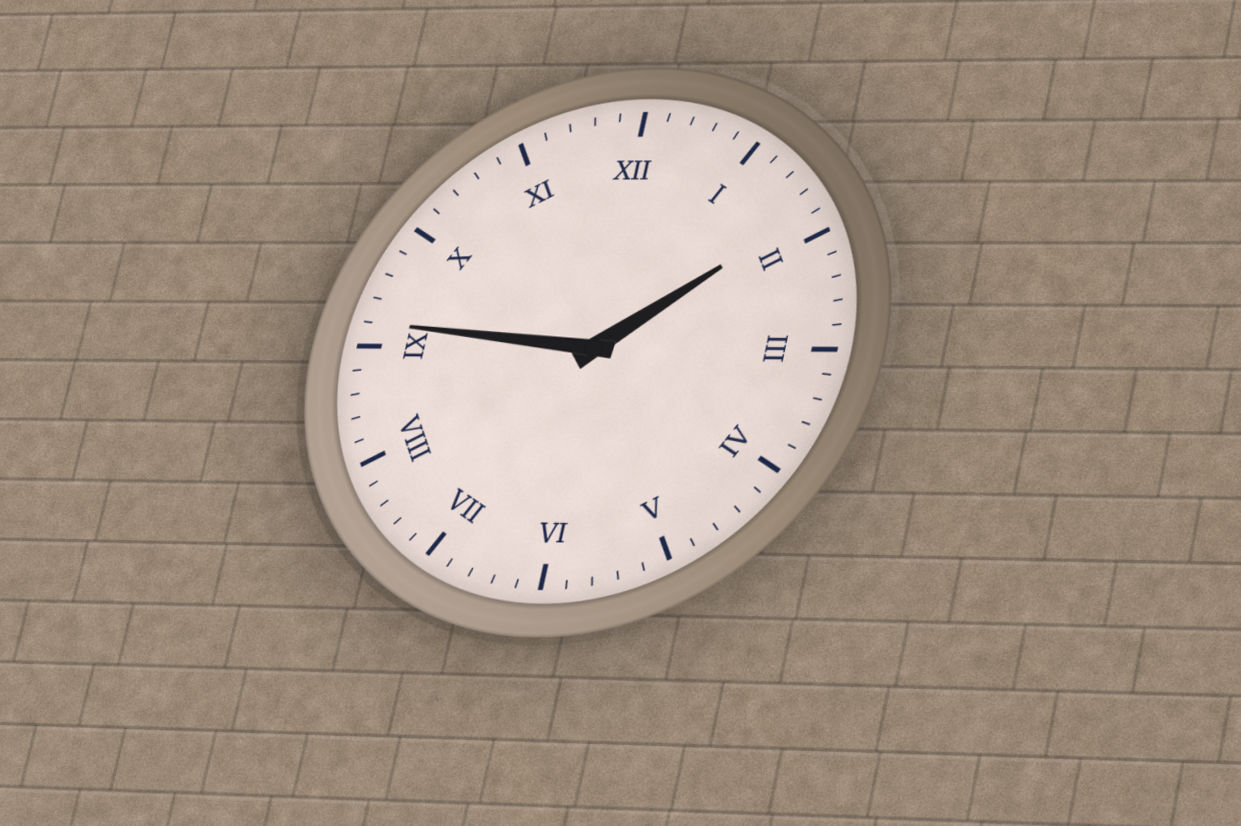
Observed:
{"hour": 1, "minute": 46}
